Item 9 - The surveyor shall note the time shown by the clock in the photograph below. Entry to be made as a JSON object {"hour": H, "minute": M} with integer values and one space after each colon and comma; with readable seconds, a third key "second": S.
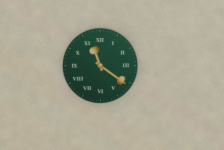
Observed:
{"hour": 11, "minute": 21}
